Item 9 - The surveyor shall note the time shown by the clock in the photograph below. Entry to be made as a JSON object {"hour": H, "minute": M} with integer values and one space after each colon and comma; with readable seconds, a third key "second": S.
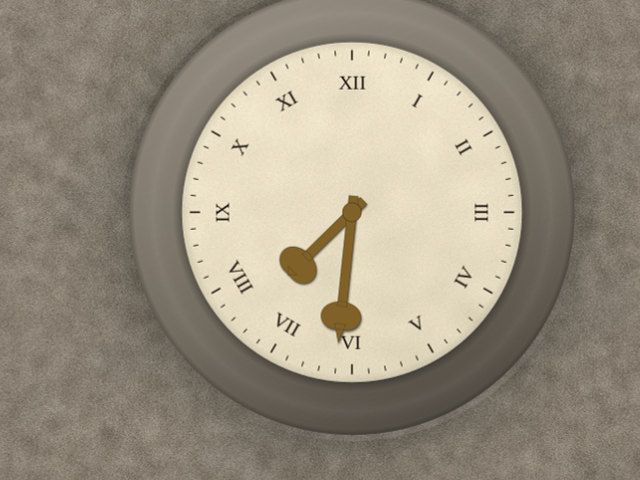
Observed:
{"hour": 7, "minute": 31}
